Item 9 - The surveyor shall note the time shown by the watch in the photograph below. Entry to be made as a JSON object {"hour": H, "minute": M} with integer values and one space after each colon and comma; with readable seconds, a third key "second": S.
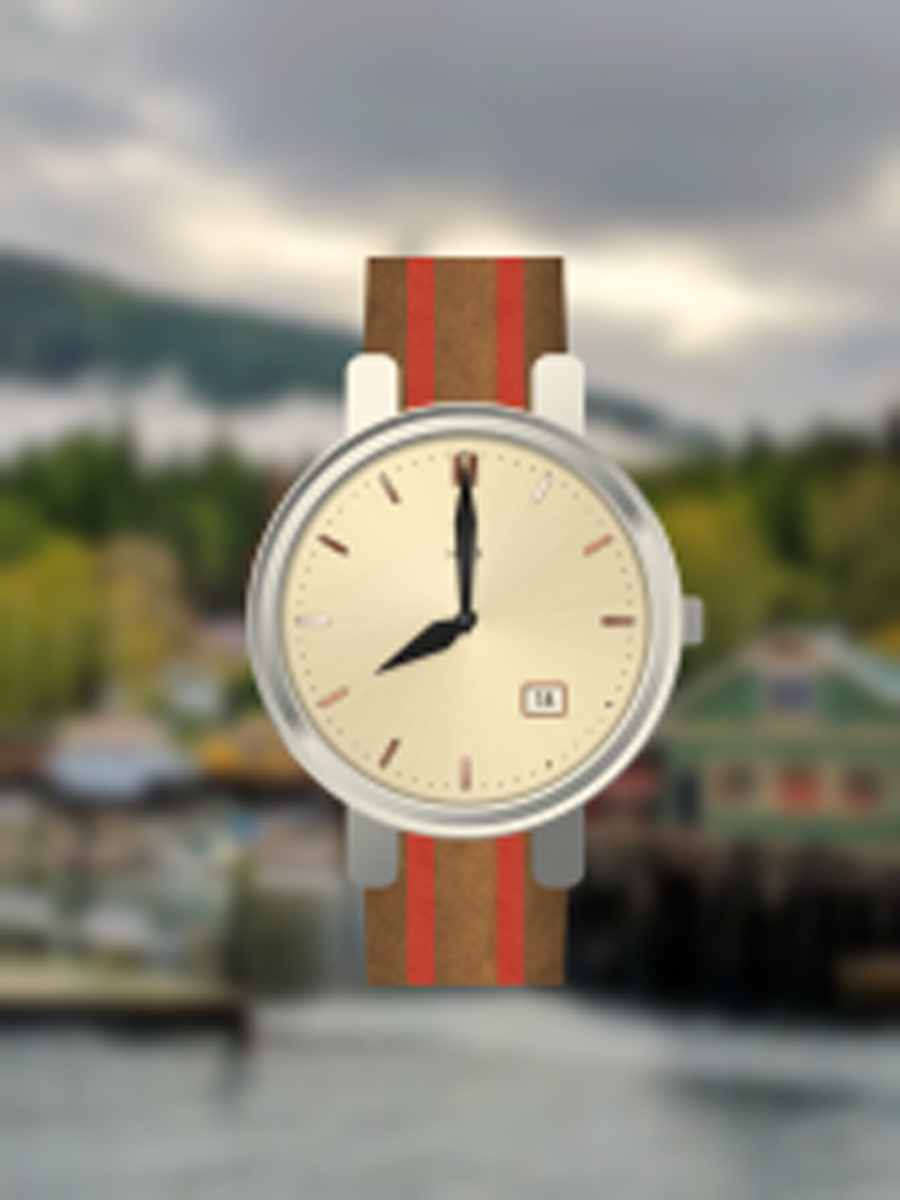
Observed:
{"hour": 8, "minute": 0}
